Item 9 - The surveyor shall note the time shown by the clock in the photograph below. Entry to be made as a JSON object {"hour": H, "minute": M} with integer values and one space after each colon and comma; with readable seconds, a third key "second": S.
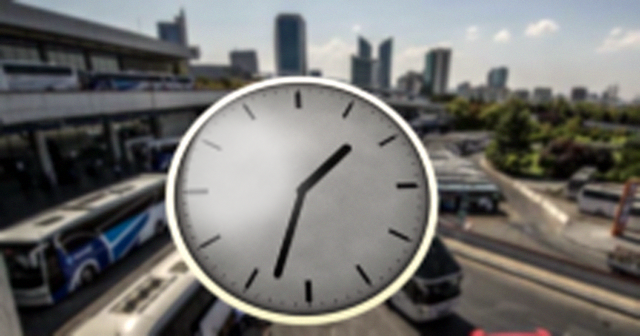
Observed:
{"hour": 1, "minute": 33}
